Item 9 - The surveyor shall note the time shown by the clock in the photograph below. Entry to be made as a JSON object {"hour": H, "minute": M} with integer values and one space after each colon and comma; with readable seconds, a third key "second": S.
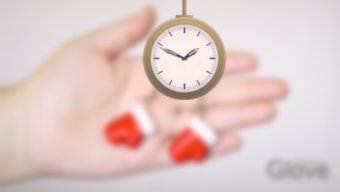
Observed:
{"hour": 1, "minute": 49}
